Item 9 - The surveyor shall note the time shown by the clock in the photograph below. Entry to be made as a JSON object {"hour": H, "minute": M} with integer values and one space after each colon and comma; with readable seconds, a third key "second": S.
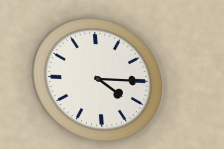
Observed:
{"hour": 4, "minute": 15}
